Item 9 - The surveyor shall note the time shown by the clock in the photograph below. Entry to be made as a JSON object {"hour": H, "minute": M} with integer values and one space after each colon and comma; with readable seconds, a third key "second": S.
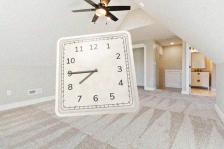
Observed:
{"hour": 7, "minute": 45}
